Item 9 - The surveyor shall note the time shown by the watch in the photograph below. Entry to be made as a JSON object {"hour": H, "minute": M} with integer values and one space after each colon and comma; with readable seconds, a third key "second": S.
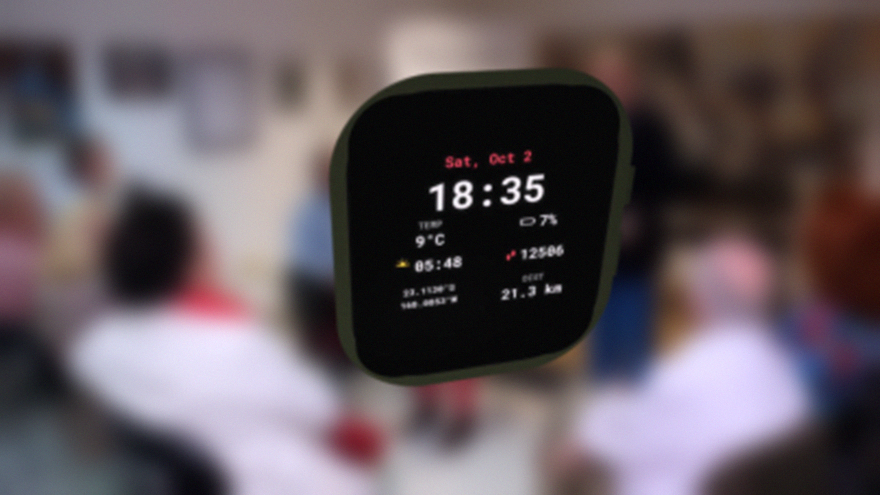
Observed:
{"hour": 18, "minute": 35}
